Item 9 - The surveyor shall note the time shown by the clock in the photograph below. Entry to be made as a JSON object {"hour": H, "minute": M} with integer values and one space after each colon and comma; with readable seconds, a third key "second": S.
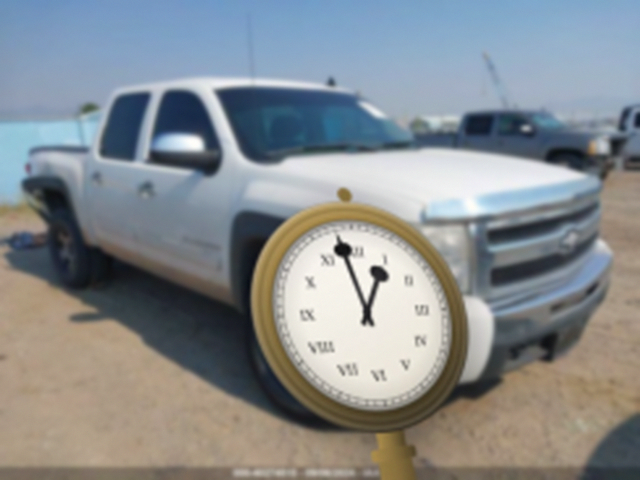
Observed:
{"hour": 12, "minute": 58}
